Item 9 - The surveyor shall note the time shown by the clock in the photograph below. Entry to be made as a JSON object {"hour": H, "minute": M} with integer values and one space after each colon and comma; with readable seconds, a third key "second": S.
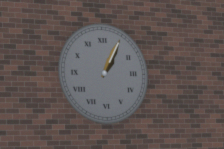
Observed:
{"hour": 1, "minute": 5}
